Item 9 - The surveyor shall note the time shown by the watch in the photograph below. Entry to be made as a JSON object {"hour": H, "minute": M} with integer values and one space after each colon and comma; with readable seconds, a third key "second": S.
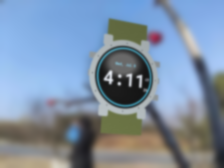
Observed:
{"hour": 4, "minute": 11}
